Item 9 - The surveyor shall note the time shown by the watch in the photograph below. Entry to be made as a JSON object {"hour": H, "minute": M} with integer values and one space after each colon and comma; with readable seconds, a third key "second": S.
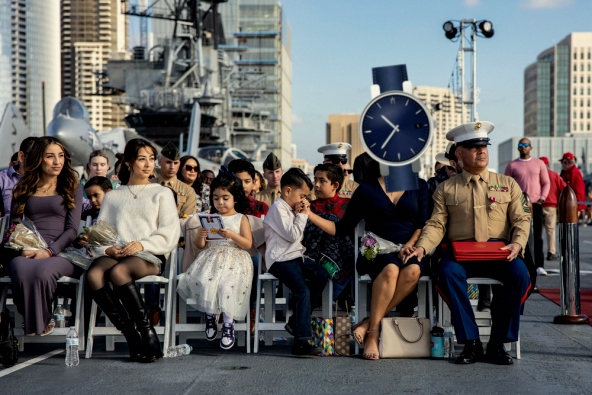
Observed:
{"hour": 10, "minute": 37}
